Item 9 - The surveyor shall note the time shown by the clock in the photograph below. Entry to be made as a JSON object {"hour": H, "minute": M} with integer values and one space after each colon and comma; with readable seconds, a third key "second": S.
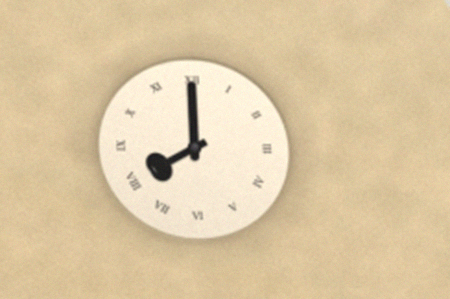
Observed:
{"hour": 8, "minute": 0}
